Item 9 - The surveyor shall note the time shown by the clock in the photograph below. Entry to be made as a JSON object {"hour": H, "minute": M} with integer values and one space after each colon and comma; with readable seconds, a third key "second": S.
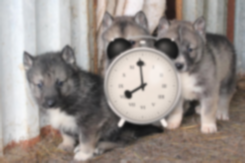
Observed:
{"hour": 7, "minute": 59}
